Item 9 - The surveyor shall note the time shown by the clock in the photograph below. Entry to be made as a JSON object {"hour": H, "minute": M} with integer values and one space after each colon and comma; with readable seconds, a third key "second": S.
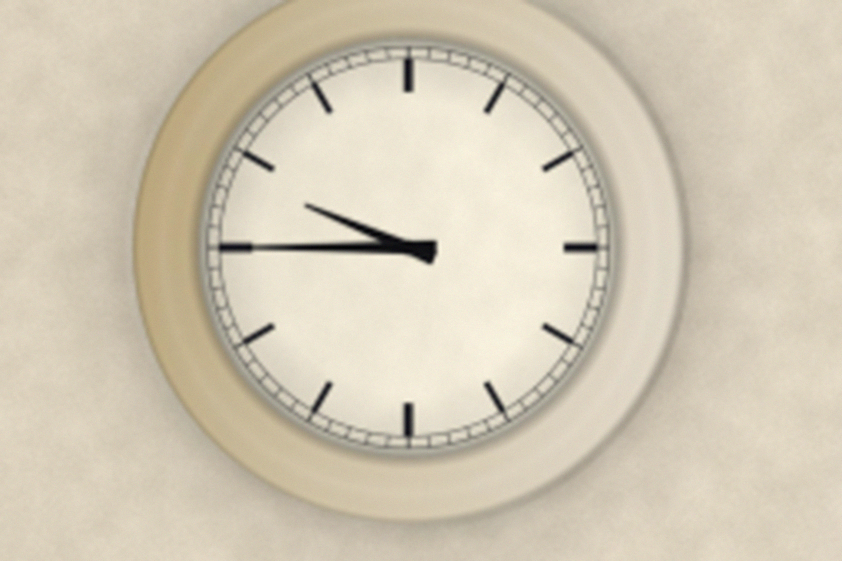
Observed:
{"hour": 9, "minute": 45}
